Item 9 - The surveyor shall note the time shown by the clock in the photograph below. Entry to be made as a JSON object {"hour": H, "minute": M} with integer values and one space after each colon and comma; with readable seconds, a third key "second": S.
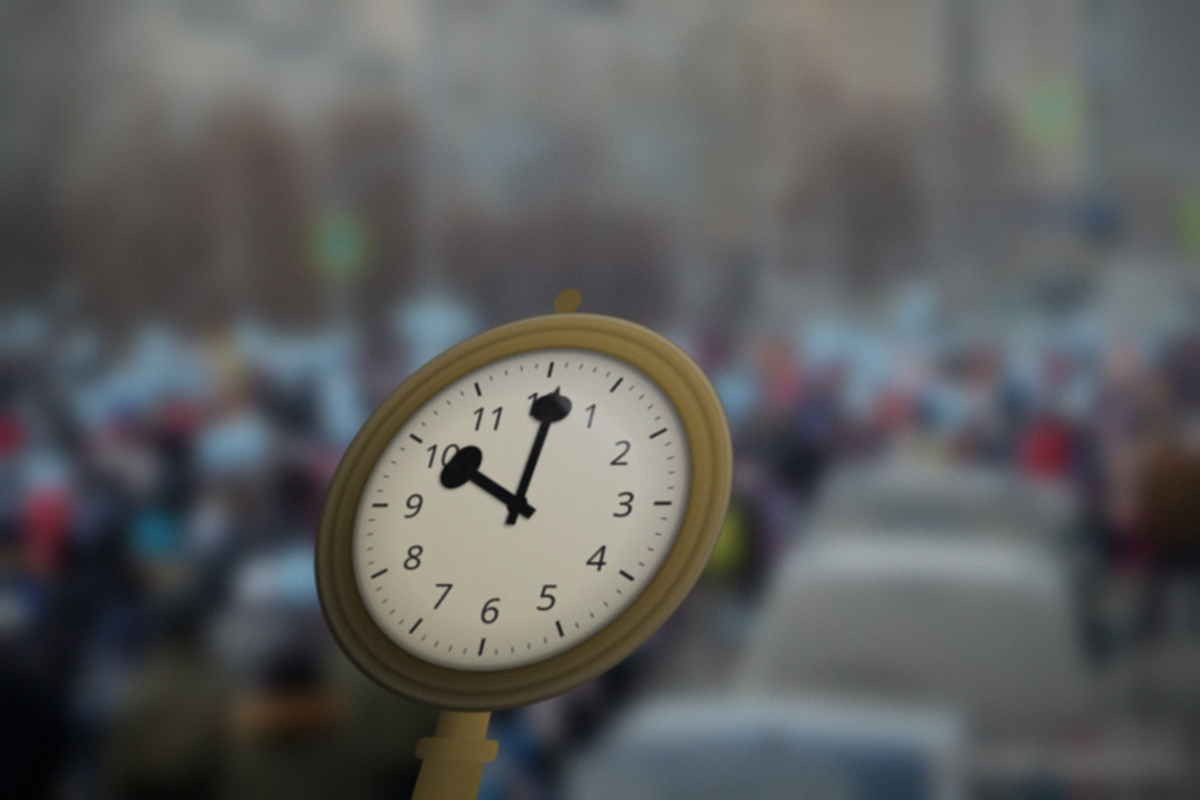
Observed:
{"hour": 10, "minute": 1}
